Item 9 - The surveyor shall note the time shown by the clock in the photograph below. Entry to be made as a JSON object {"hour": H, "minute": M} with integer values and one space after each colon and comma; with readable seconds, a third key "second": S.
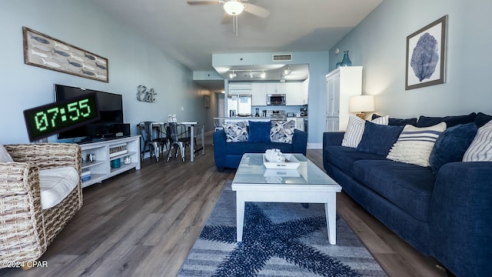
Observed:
{"hour": 7, "minute": 55}
